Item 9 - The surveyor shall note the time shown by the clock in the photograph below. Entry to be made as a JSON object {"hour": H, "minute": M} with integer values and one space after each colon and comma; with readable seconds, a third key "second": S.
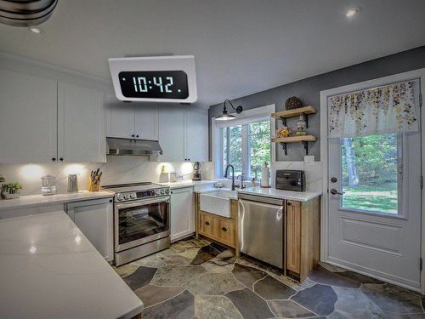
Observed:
{"hour": 10, "minute": 42}
